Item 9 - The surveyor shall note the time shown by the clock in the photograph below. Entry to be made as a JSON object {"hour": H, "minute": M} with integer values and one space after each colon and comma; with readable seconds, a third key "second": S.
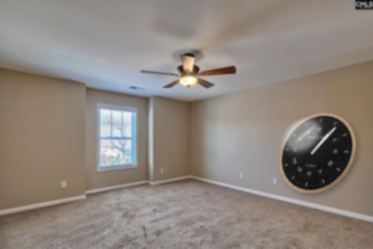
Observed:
{"hour": 1, "minute": 6}
